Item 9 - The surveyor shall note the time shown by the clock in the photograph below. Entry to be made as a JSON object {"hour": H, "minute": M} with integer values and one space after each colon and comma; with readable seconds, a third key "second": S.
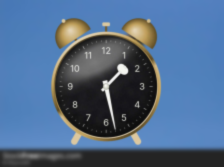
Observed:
{"hour": 1, "minute": 28}
